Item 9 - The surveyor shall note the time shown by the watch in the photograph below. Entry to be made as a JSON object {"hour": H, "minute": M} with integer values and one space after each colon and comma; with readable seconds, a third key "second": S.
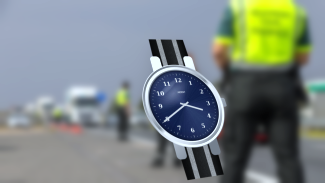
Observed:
{"hour": 3, "minute": 40}
